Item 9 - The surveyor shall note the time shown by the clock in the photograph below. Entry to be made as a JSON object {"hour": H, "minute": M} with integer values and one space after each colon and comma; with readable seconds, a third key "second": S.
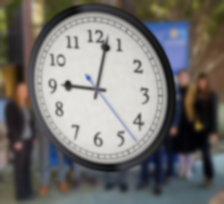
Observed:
{"hour": 9, "minute": 2, "second": 23}
